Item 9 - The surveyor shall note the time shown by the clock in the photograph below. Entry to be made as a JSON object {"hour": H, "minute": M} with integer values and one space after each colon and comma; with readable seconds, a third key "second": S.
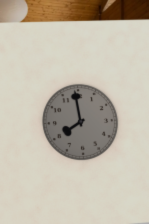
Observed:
{"hour": 7, "minute": 59}
